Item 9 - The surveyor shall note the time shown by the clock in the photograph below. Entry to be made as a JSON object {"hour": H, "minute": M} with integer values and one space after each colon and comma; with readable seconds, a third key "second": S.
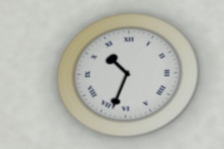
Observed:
{"hour": 10, "minute": 33}
